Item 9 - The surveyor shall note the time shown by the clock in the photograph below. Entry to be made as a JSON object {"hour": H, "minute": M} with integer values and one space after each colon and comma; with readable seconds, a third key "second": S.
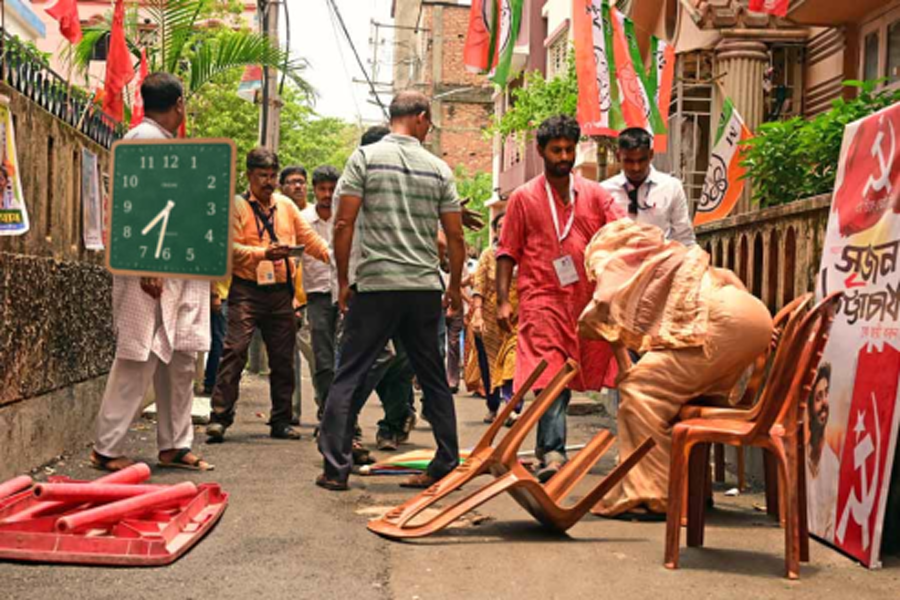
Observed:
{"hour": 7, "minute": 32}
